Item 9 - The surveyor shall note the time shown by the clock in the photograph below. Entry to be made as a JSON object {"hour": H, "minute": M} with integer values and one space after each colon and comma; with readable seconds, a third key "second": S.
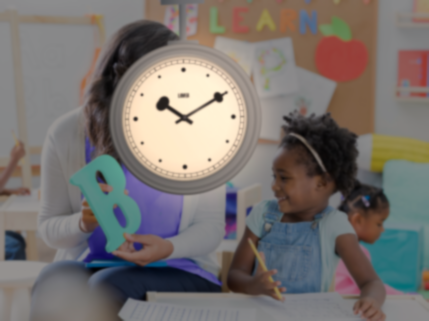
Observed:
{"hour": 10, "minute": 10}
